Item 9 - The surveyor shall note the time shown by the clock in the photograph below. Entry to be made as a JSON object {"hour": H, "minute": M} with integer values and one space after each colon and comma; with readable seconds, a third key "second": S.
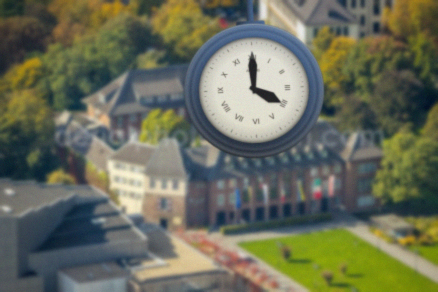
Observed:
{"hour": 4, "minute": 0}
